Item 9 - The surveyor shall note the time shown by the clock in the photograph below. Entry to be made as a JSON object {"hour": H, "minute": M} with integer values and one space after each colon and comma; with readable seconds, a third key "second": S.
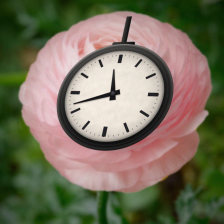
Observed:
{"hour": 11, "minute": 42}
